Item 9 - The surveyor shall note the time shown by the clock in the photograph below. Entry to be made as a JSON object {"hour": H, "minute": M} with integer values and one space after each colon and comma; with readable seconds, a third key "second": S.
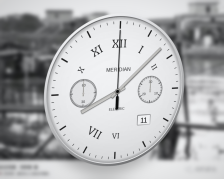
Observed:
{"hour": 8, "minute": 8}
